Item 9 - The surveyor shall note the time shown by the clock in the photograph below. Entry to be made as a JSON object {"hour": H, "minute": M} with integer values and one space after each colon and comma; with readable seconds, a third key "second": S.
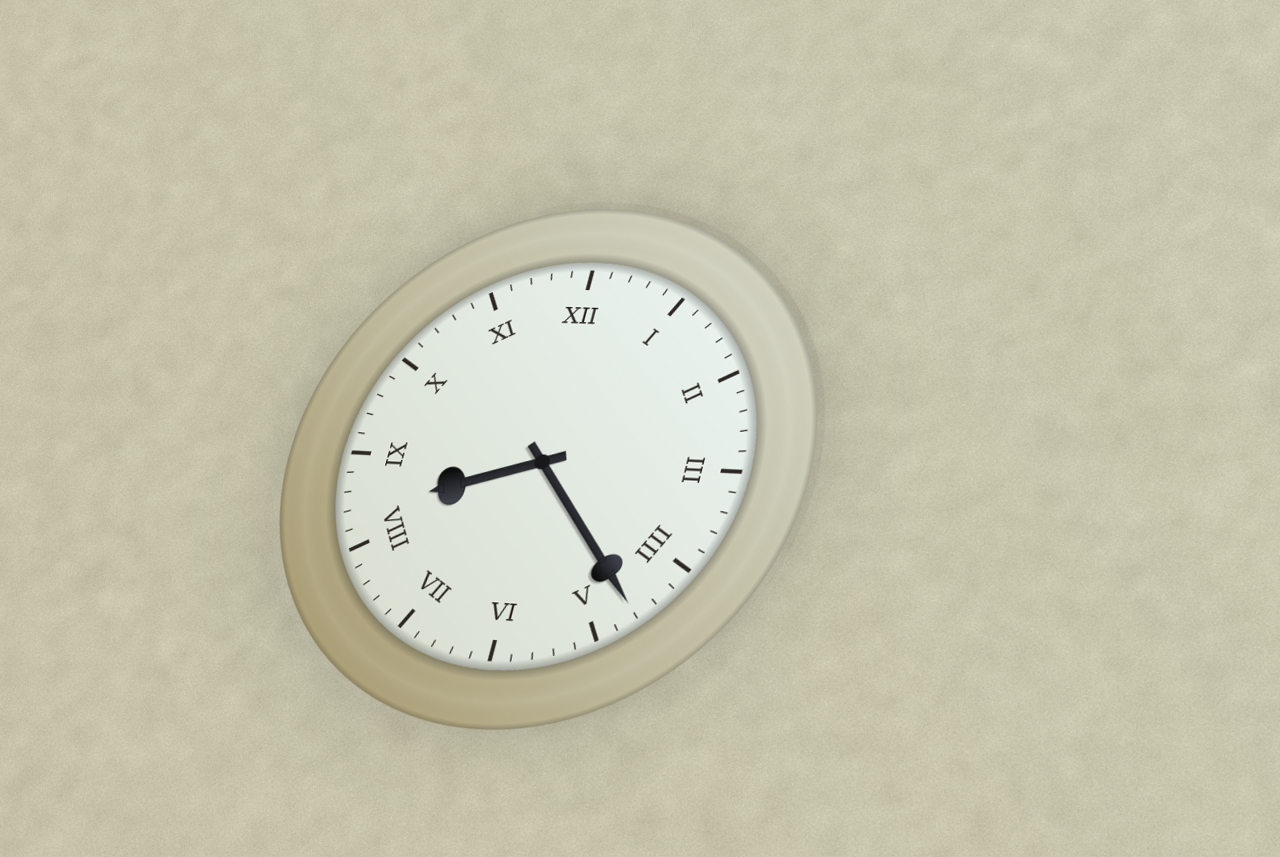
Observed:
{"hour": 8, "minute": 23}
